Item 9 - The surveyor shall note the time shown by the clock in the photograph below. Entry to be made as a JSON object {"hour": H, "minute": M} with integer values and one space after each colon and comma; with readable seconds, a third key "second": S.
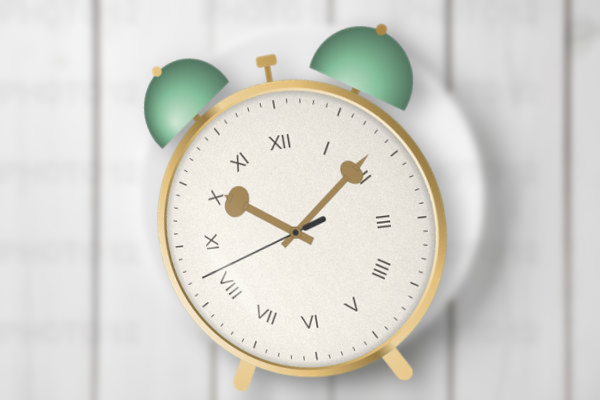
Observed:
{"hour": 10, "minute": 8, "second": 42}
